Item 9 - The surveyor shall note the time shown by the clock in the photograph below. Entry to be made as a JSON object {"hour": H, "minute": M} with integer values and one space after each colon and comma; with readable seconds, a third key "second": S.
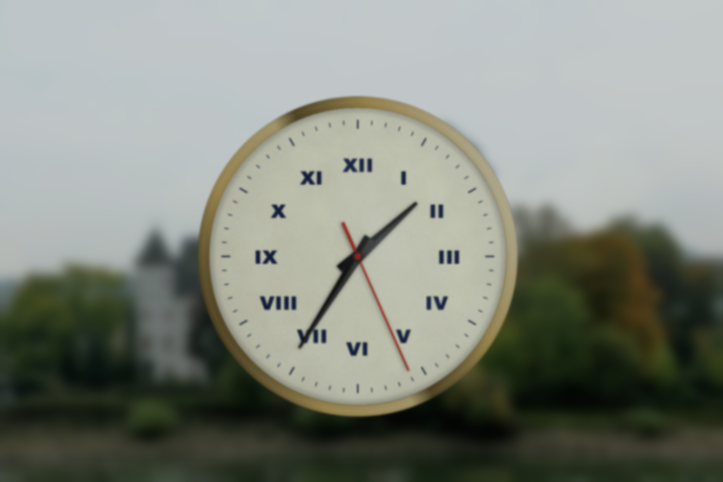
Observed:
{"hour": 1, "minute": 35, "second": 26}
